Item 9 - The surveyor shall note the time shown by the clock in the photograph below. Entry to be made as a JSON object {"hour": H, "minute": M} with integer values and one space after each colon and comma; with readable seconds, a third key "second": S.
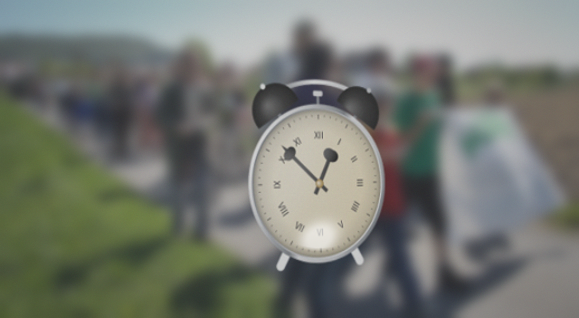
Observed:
{"hour": 12, "minute": 52}
